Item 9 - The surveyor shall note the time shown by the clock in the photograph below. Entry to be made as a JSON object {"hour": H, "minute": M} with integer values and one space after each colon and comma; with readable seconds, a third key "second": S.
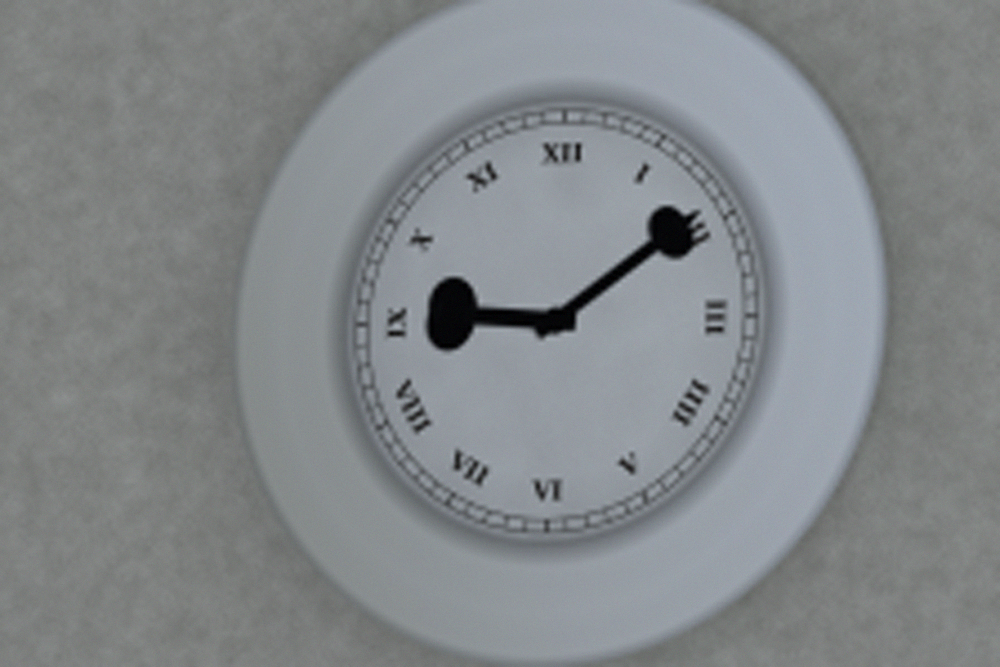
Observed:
{"hour": 9, "minute": 9}
